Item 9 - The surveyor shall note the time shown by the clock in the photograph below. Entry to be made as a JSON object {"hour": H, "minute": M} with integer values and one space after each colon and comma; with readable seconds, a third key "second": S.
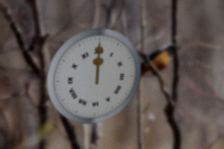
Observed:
{"hour": 12, "minute": 0}
